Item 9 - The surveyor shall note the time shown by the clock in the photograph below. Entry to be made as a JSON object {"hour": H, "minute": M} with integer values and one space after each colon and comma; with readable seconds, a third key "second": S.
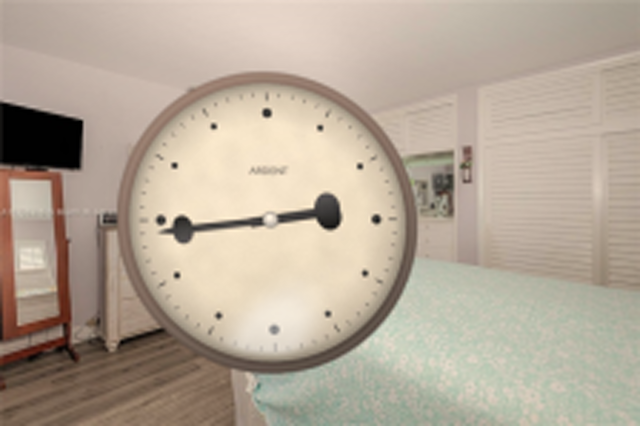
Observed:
{"hour": 2, "minute": 44}
